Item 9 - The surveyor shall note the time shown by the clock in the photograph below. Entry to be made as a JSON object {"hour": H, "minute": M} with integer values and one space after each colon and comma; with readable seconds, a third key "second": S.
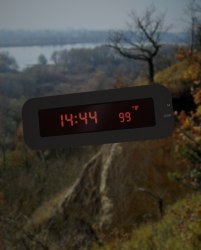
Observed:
{"hour": 14, "minute": 44}
